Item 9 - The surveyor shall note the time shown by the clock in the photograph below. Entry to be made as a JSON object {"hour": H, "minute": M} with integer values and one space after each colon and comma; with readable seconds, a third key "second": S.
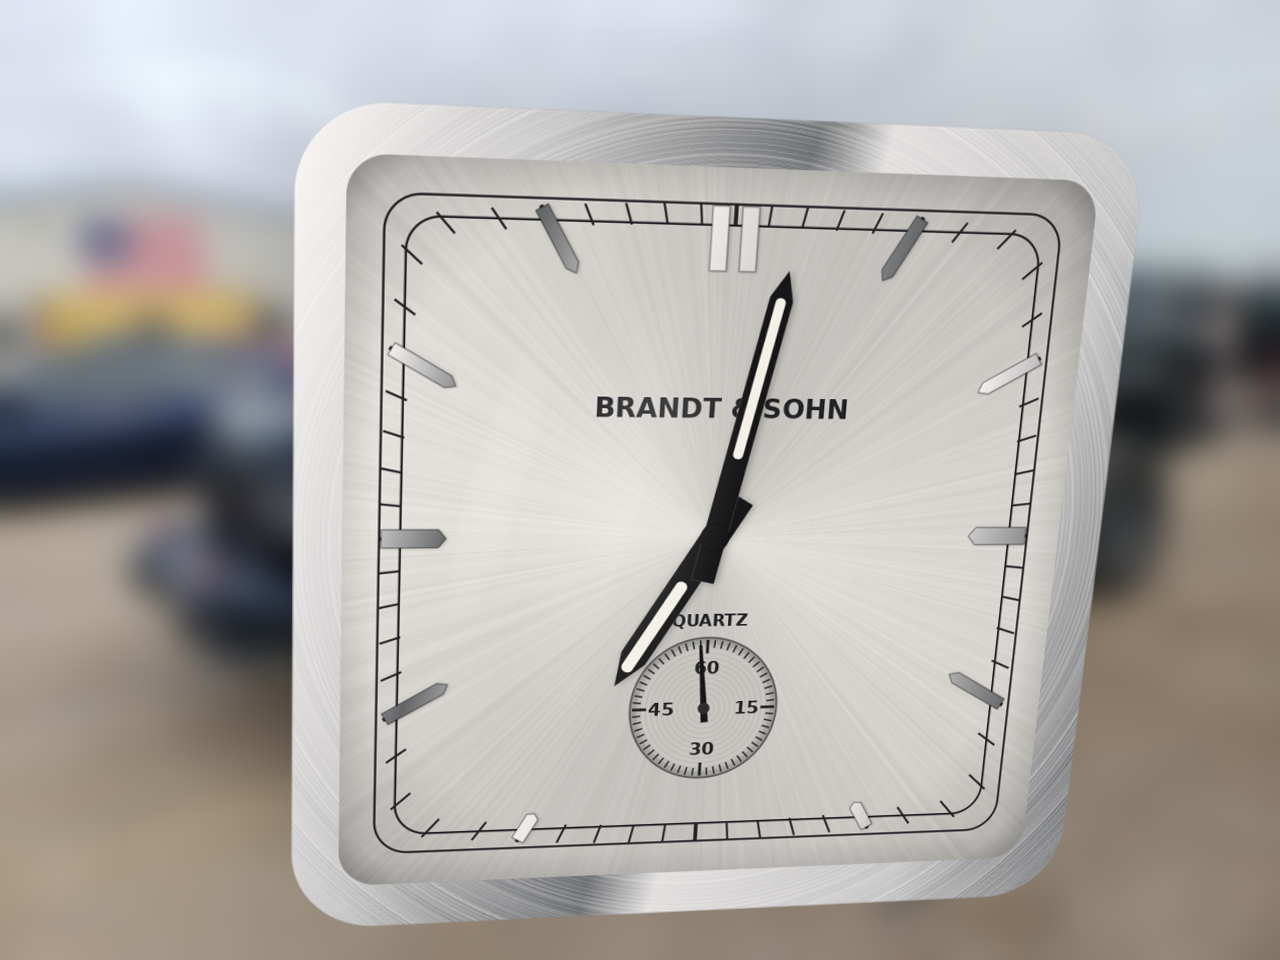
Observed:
{"hour": 7, "minute": 1, "second": 59}
